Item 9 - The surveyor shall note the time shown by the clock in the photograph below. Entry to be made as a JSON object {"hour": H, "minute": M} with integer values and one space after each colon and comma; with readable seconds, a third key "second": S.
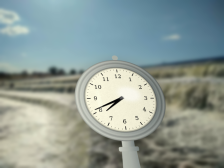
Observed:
{"hour": 7, "minute": 41}
